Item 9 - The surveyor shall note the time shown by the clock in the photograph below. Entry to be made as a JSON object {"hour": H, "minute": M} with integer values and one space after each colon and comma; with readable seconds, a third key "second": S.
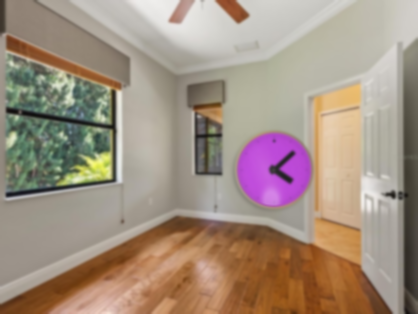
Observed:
{"hour": 4, "minute": 8}
